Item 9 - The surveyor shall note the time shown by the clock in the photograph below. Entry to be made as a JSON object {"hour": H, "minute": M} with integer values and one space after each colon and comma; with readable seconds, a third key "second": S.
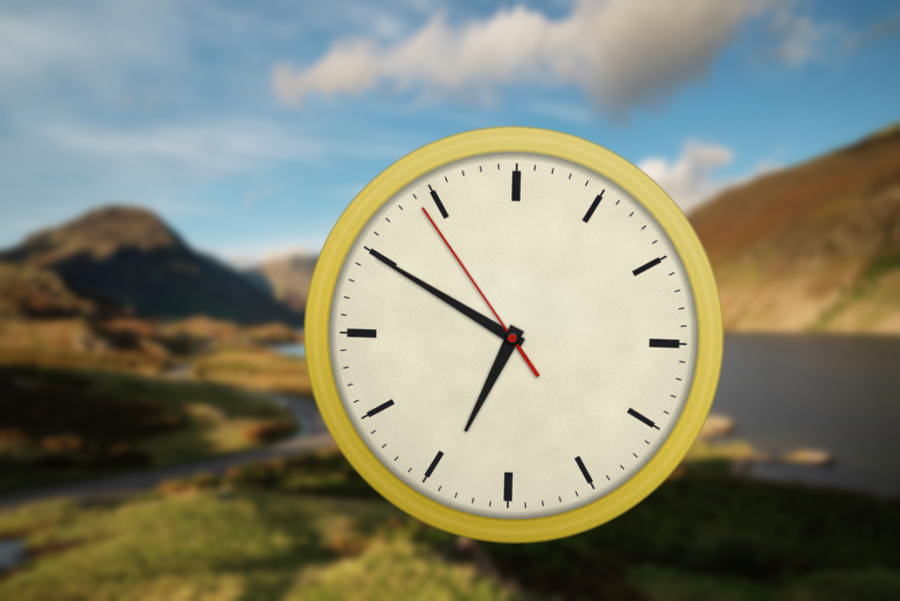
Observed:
{"hour": 6, "minute": 49, "second": 54}
